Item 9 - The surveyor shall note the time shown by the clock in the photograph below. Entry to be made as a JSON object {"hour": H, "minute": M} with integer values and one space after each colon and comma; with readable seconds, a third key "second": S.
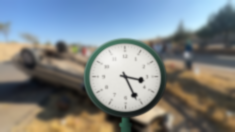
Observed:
{"hour": 3, "minute": 26}
